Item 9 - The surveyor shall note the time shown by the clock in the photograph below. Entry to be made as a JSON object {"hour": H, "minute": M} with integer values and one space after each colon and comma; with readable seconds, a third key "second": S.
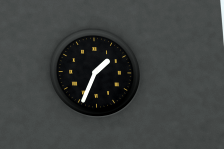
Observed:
{"hour": 1, "minute": 34}
